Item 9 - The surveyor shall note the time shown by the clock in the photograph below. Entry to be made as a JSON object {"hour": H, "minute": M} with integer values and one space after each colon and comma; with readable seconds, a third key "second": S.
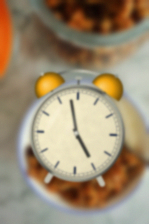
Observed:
{"hour": 4, "minute": 58}
